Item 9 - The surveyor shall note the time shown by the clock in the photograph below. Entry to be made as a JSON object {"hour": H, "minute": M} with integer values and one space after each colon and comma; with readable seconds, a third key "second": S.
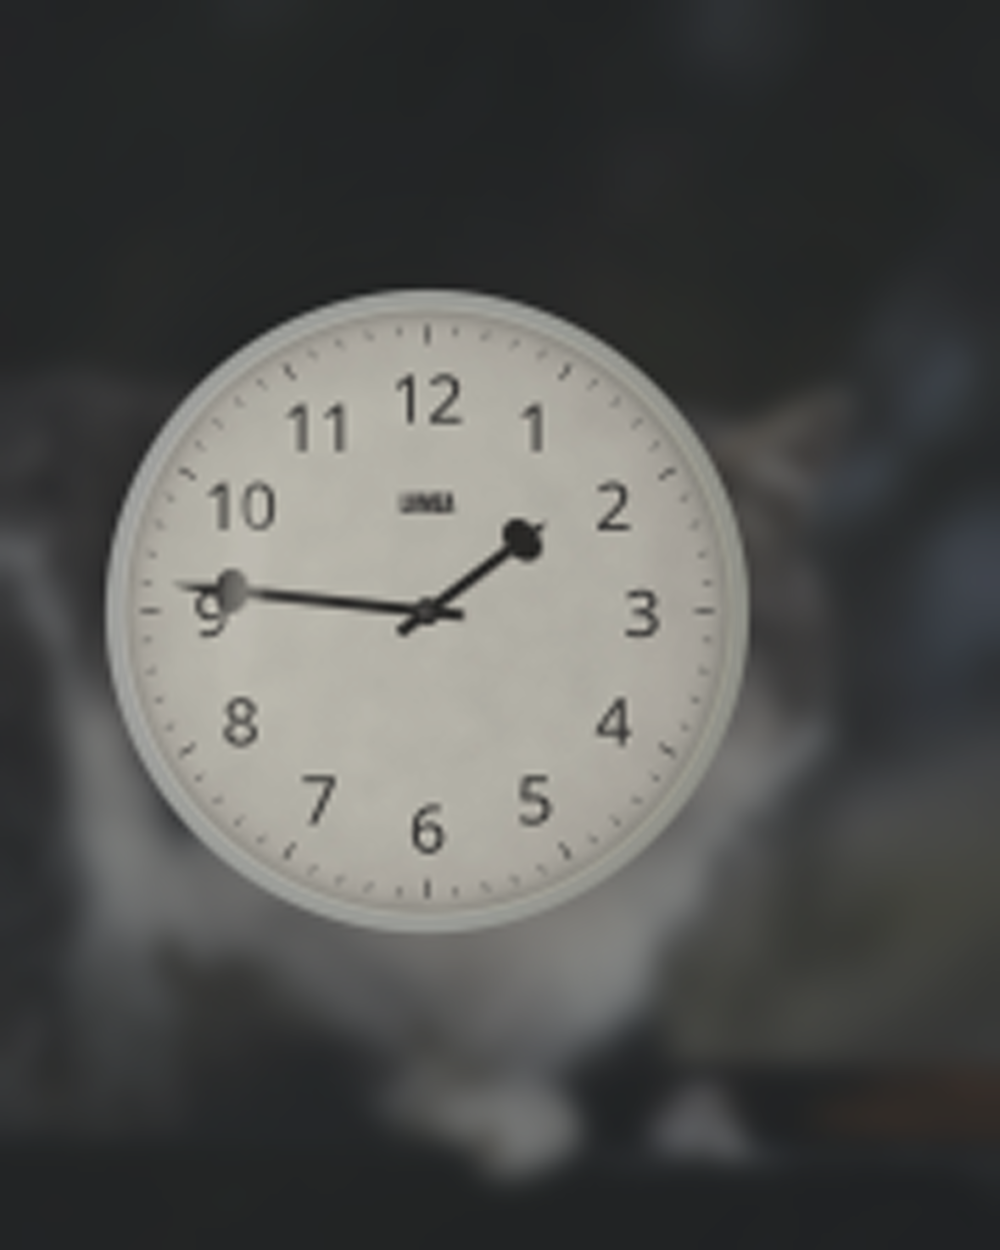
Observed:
{"hour": 1, "minute": 46}
